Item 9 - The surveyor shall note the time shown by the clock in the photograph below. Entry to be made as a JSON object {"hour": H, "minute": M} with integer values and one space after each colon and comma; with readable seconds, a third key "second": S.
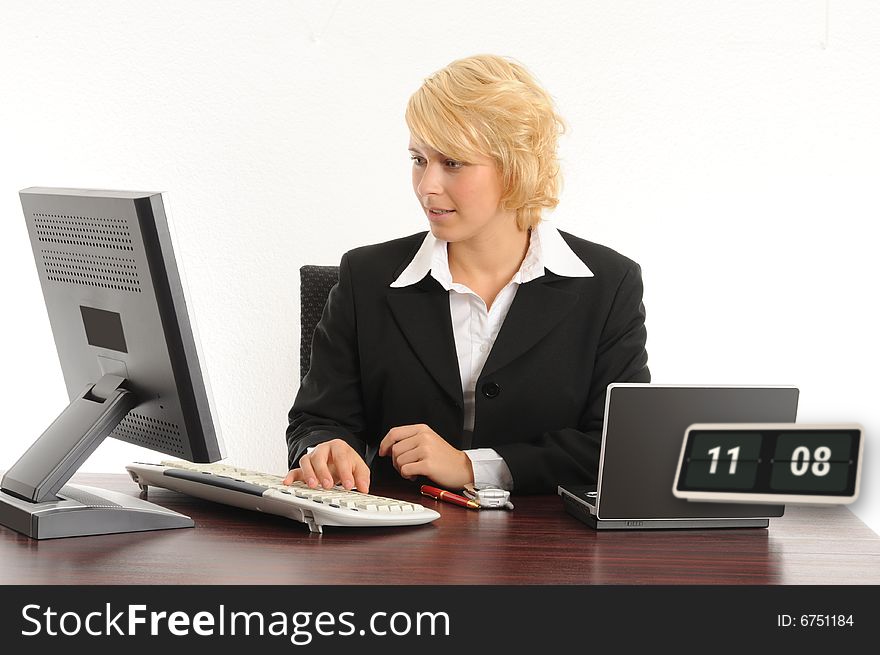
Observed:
{"hour": 11, "minute": 8}
